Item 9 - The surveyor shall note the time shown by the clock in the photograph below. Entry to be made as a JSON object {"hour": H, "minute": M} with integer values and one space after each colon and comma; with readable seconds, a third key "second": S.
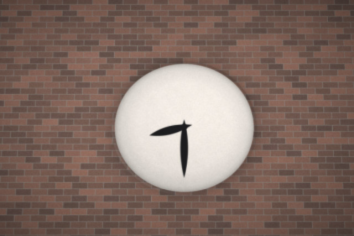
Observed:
{"hour": 8, "minute": 30}
